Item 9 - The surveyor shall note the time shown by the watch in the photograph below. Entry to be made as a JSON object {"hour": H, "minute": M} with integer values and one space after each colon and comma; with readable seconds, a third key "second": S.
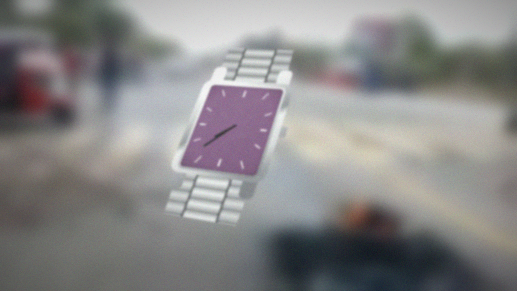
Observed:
{"hour": 7, "minute": 37}
